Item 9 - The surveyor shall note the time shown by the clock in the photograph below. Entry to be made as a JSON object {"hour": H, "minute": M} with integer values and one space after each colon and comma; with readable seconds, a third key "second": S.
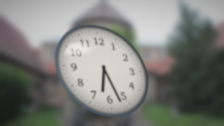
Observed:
{"hour": 6, "minute": 27}
